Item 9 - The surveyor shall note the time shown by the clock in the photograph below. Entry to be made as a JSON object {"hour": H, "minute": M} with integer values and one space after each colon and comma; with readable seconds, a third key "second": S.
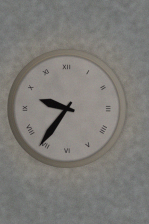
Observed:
{"hour": 9, "minute": 36}
